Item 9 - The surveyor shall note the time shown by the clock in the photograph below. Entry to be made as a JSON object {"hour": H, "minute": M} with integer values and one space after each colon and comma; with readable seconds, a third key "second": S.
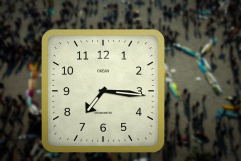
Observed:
{"hour": 7, "minute": 16}
